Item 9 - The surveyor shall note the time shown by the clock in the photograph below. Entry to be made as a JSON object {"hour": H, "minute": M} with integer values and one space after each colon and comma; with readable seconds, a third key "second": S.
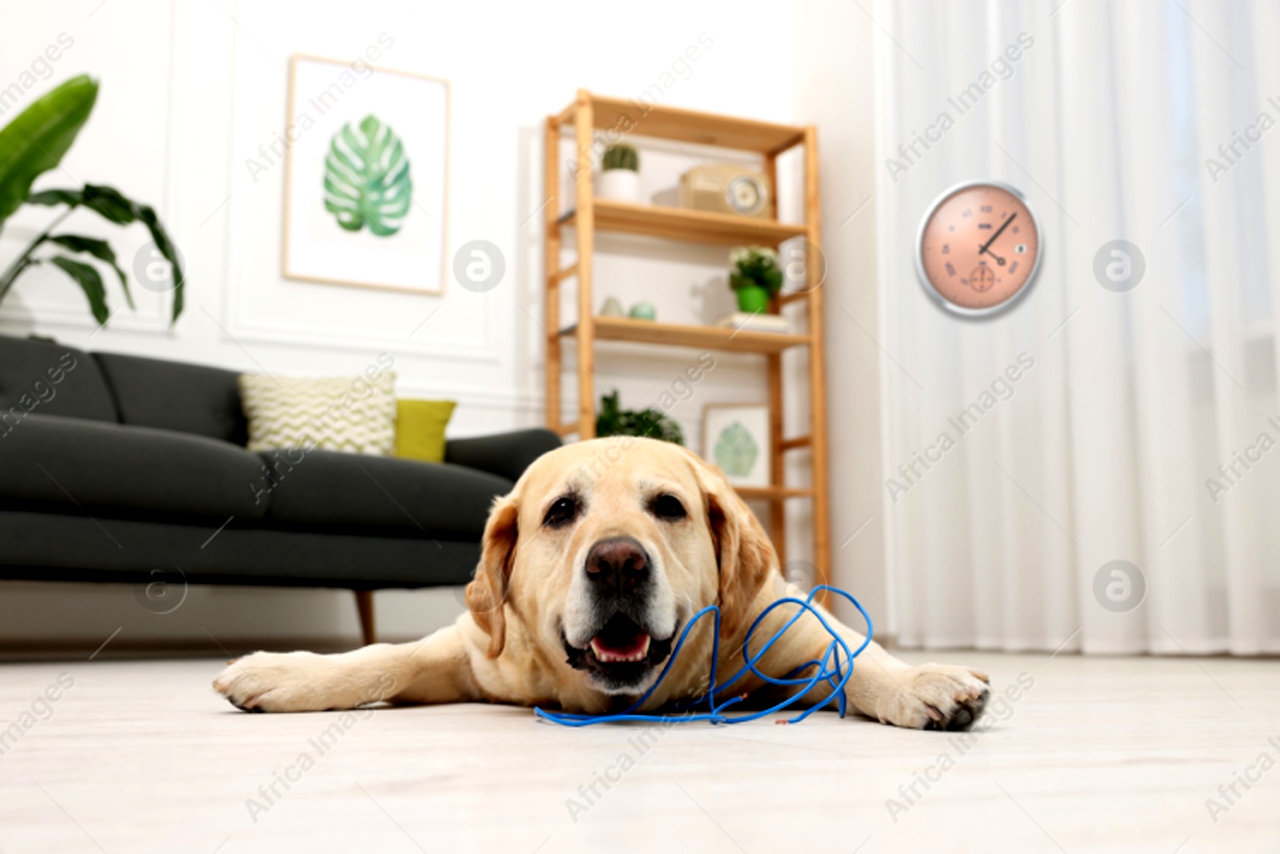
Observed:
{"hour": 4, "minute": 7}
